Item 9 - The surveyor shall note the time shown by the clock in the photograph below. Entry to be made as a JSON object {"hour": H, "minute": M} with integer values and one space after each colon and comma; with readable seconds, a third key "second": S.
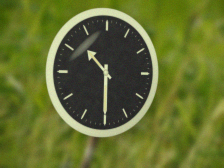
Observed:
{"hour": 10, "minute": 30}
